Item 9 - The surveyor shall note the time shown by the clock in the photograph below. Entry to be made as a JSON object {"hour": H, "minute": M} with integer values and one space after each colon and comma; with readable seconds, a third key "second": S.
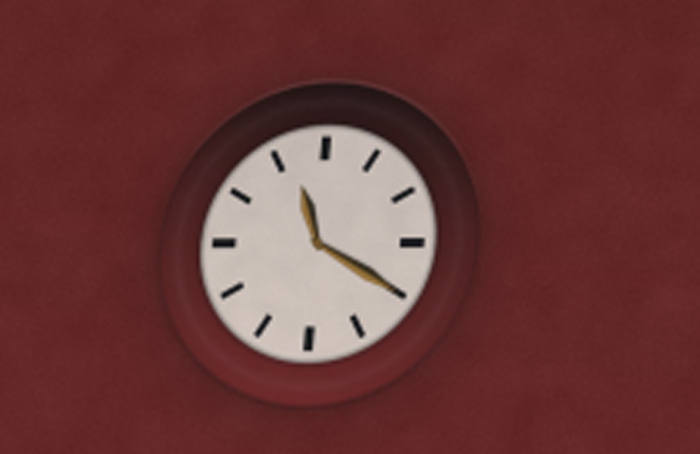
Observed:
{"hour": 11, "minute": 20}
